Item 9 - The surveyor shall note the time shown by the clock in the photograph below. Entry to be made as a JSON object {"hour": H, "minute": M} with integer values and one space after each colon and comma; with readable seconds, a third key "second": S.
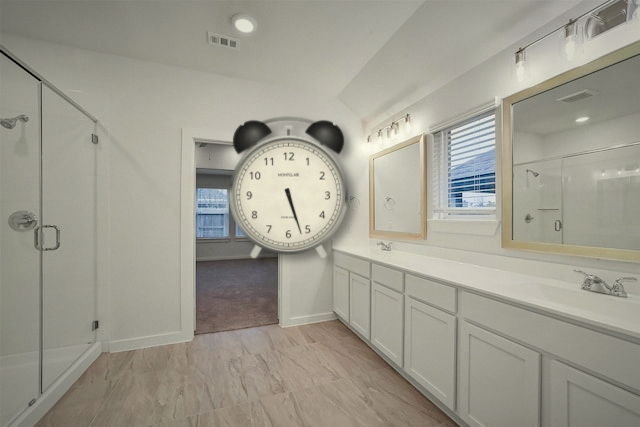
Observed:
{"hour": 5, "minute": 27}
